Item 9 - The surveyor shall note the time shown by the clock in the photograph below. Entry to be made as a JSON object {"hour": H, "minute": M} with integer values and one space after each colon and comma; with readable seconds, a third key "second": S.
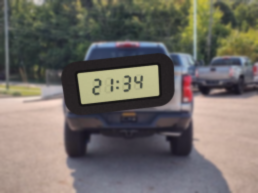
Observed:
{"hour": 21, "minute": 34}
